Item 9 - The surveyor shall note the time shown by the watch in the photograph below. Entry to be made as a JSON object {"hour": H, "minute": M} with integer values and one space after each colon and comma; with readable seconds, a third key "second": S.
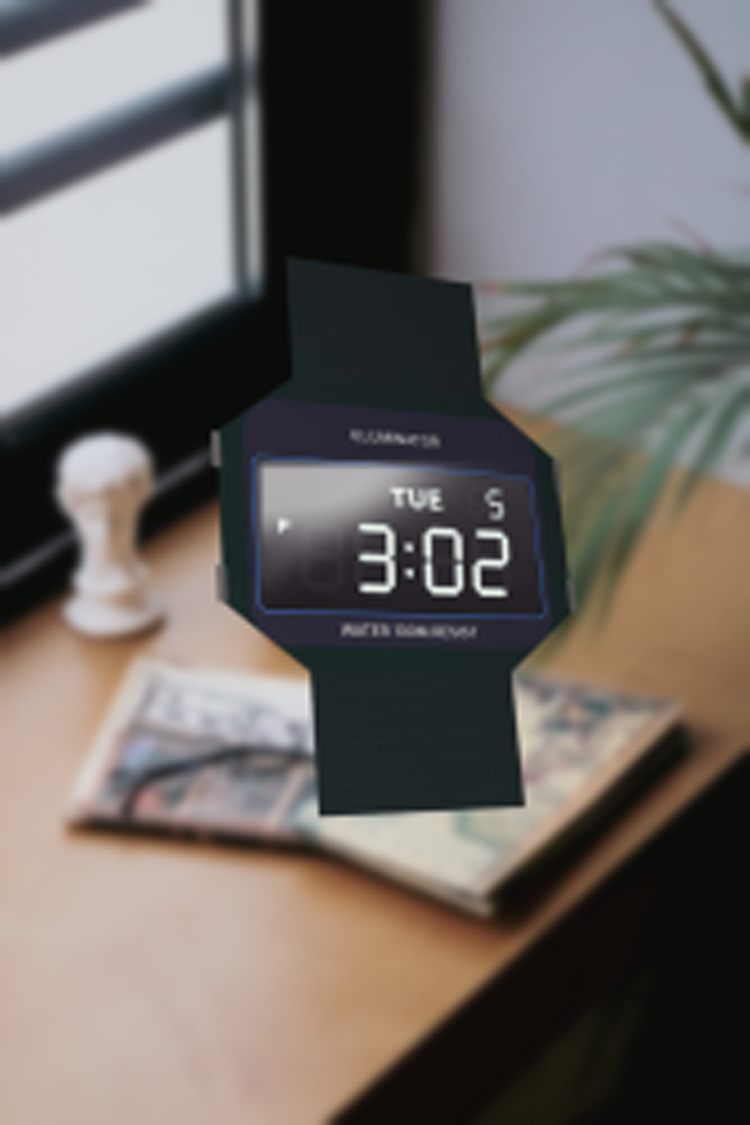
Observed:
{"hour": 3, "minute": 2}
